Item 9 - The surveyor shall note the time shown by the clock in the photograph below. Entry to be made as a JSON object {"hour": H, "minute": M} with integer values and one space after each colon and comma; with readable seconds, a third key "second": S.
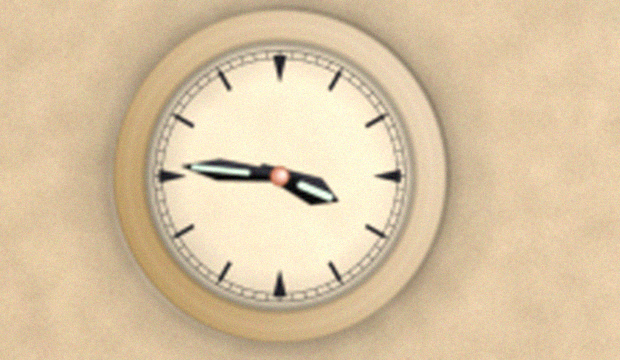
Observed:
{"hour": 3, "minute": 46}
